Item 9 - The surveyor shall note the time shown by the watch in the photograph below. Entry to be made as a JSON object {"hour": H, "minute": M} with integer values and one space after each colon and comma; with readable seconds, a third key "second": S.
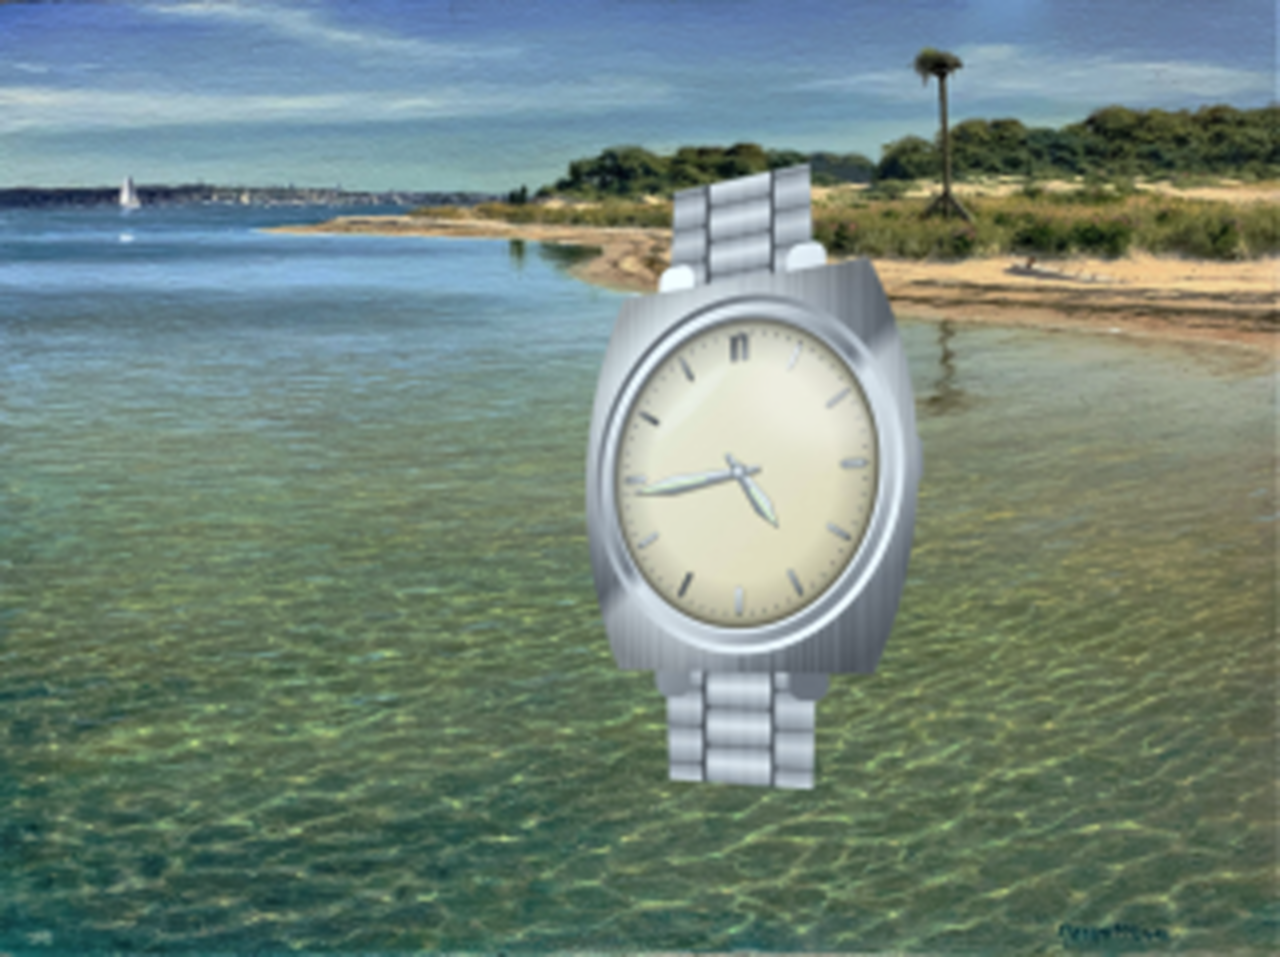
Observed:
{"hour": 4, "minute": 44}
